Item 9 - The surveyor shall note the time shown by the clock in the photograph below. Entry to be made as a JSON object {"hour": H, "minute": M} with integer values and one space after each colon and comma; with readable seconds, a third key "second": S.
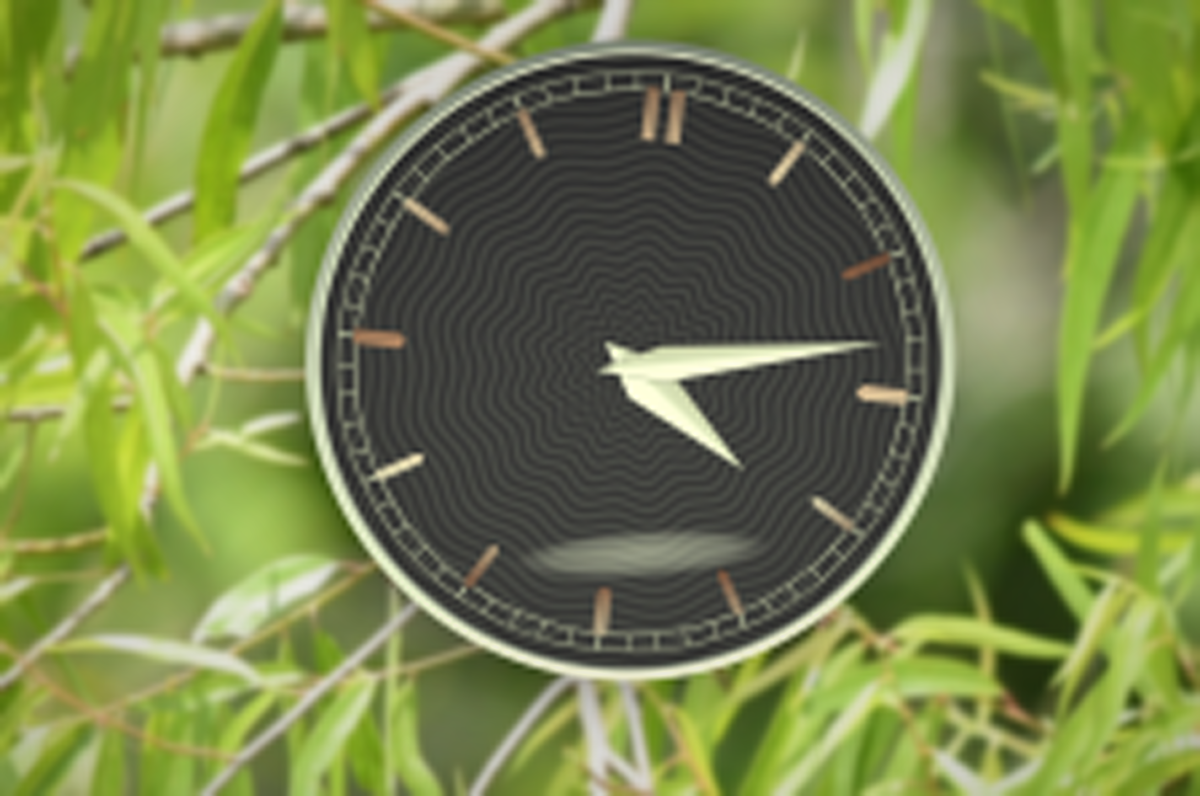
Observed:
{"hour": 4, "minute": 13}
